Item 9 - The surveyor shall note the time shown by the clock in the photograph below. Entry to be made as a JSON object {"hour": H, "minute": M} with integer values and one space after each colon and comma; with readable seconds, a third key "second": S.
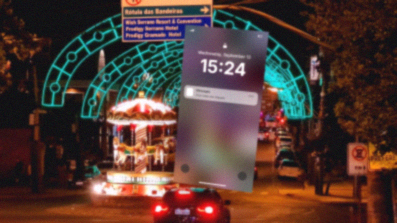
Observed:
{"hour": 15, "minute": 24}
